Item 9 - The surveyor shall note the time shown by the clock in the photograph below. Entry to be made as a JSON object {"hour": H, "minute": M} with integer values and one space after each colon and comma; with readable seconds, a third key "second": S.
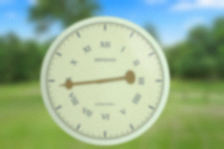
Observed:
{"hour": 2, "minute": 44}
